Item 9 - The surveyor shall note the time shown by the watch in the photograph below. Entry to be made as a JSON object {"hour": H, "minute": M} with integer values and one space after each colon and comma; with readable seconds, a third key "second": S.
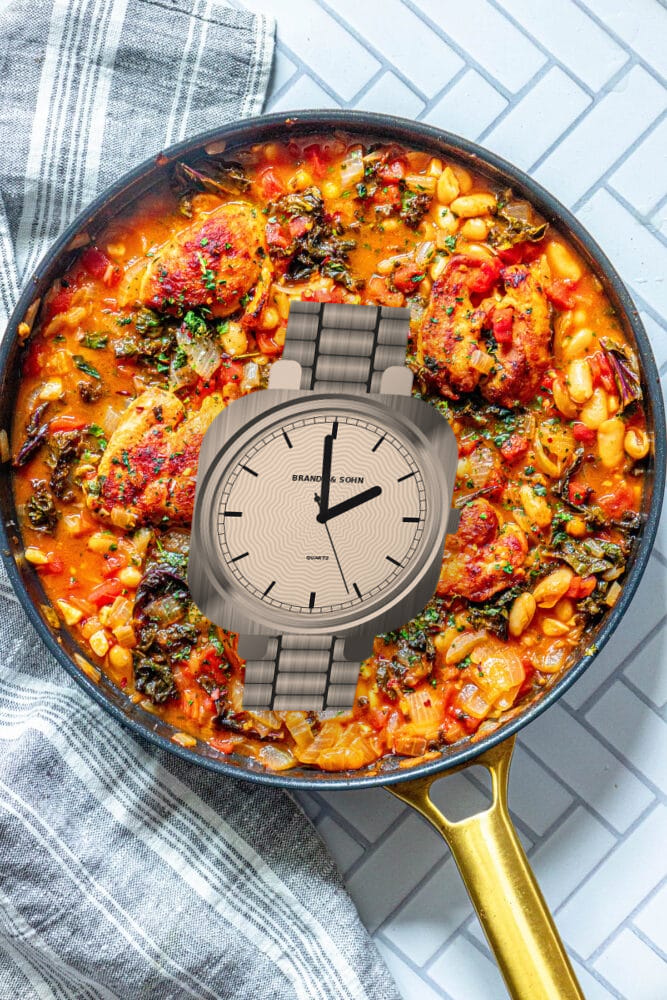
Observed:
{"hour": 1, "minute": 59, "second": 26}
